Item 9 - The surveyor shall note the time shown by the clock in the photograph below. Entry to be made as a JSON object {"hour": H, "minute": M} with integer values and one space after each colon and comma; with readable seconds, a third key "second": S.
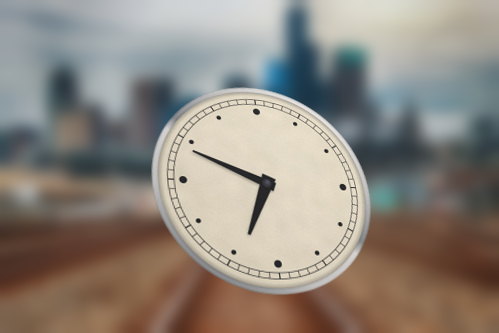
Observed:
{"hour": 6, "minute": 49}
